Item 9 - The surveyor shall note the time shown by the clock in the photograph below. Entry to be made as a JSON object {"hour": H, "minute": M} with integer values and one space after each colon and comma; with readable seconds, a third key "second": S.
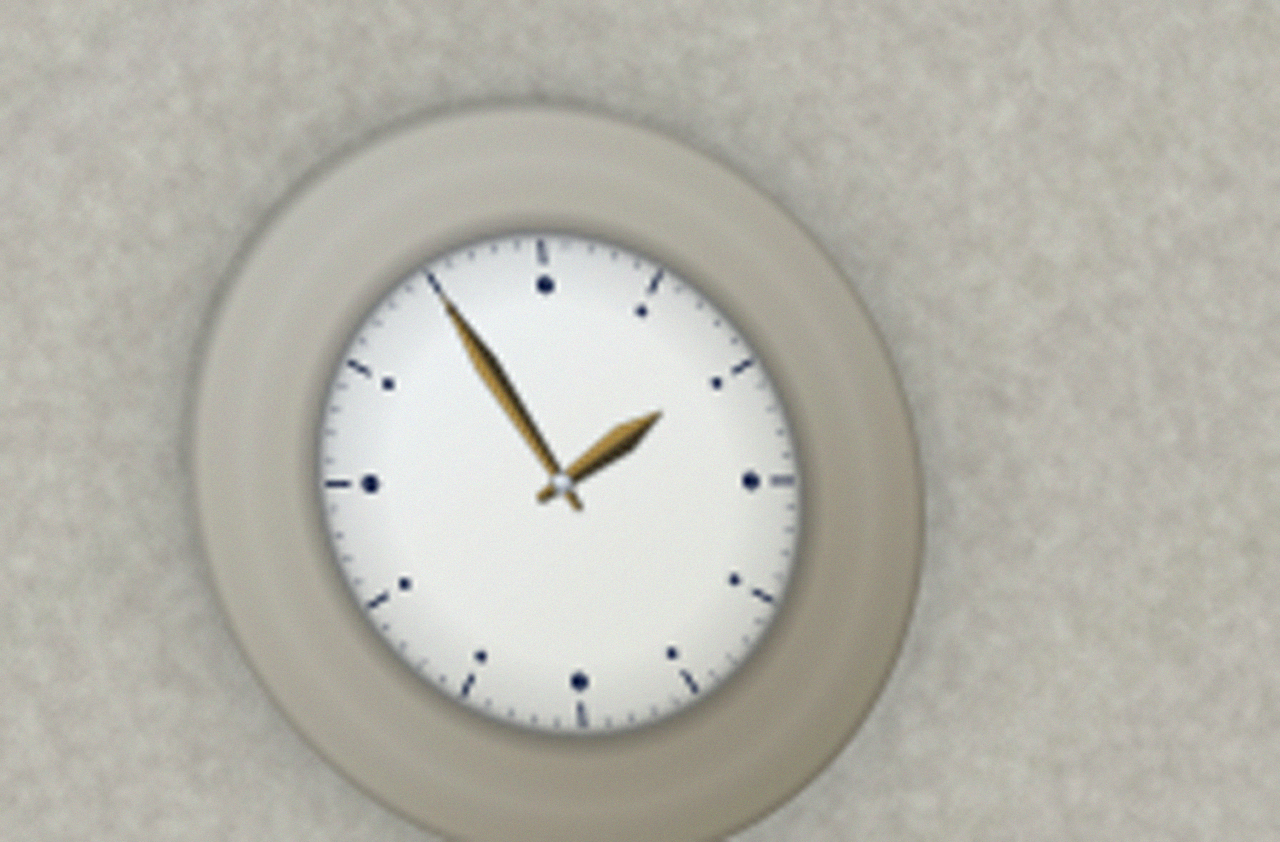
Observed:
{"hour": 1, "minute": 55}
